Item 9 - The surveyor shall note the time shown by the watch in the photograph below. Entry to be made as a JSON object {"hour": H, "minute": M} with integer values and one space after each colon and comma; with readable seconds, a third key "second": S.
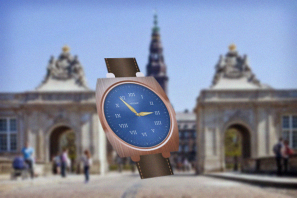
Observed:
{"hour": 2, "minute": 54}
